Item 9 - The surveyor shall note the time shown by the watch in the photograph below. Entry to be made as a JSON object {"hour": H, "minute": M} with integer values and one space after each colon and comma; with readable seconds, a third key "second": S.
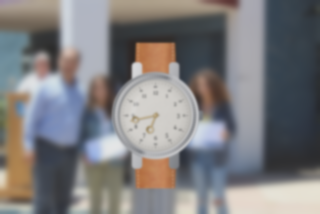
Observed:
{"hour": 6, "minute": 43}
